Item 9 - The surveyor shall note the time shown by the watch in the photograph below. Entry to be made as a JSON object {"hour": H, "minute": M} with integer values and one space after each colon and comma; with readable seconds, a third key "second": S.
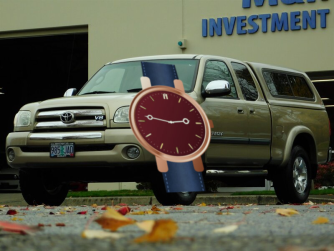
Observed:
{"hour": 2, "minute": 47}
